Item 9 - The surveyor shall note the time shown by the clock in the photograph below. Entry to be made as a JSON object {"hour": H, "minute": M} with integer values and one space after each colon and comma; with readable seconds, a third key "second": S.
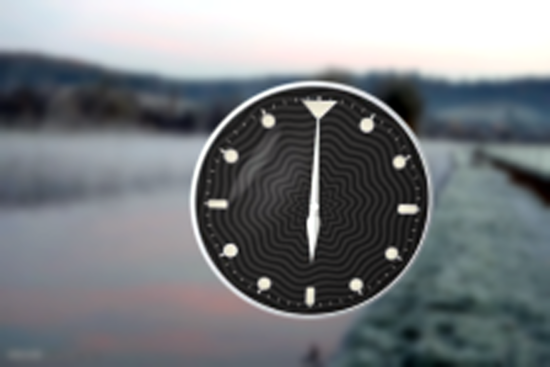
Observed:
{"hour": 6, "minute": 0}
